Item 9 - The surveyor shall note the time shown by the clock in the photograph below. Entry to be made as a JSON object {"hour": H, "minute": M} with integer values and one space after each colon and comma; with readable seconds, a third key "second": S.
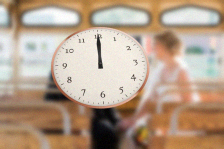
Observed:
{"hour": 12, "minute": 0}
